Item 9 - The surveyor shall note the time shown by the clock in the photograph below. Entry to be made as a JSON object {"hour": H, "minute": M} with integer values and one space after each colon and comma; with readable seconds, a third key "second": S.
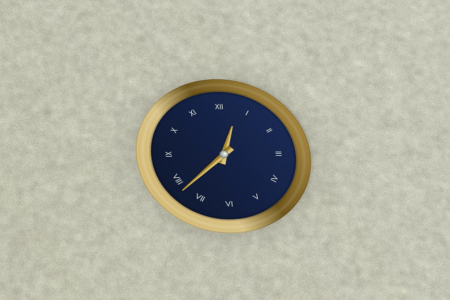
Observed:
{"hour": 12, "minute": 38}
